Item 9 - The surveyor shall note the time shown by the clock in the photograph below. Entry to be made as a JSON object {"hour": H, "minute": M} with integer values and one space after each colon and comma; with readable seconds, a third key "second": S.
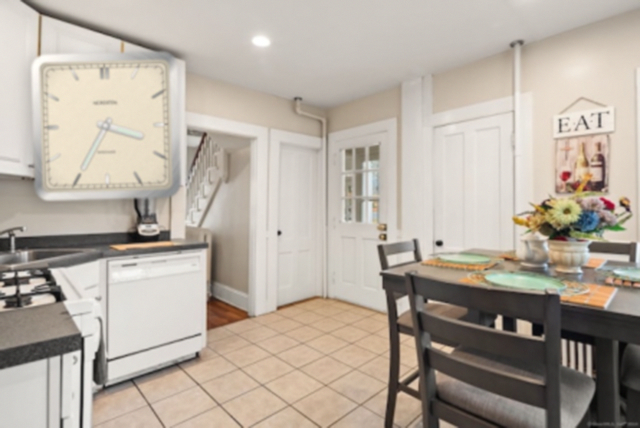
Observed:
{"hour": 3, "minute": 35}
